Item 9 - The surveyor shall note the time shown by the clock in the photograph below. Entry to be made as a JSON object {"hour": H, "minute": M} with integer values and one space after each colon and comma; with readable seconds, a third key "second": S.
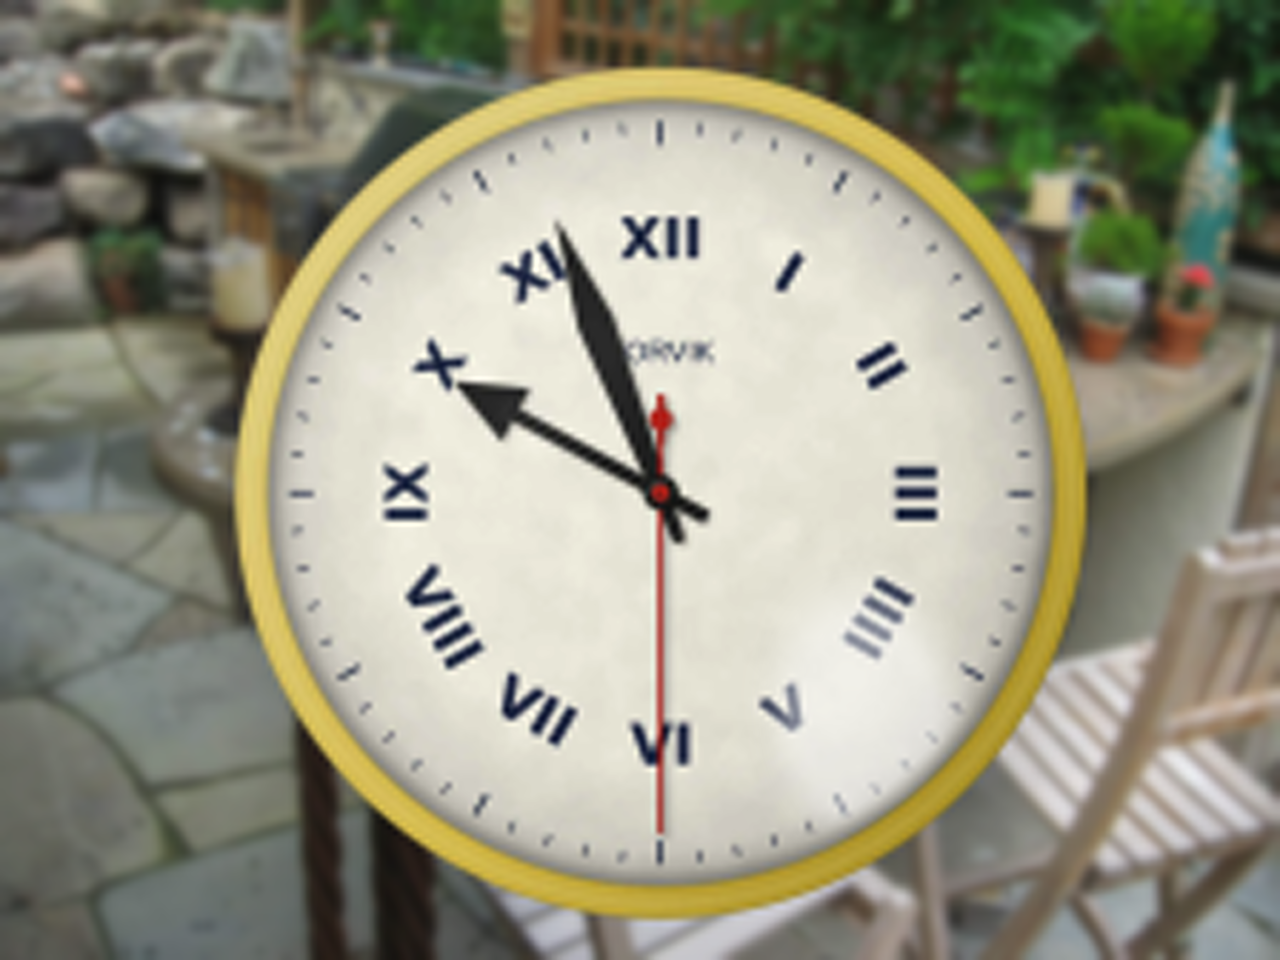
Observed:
{"hour": 9, "minute": 56, "second": 30}
